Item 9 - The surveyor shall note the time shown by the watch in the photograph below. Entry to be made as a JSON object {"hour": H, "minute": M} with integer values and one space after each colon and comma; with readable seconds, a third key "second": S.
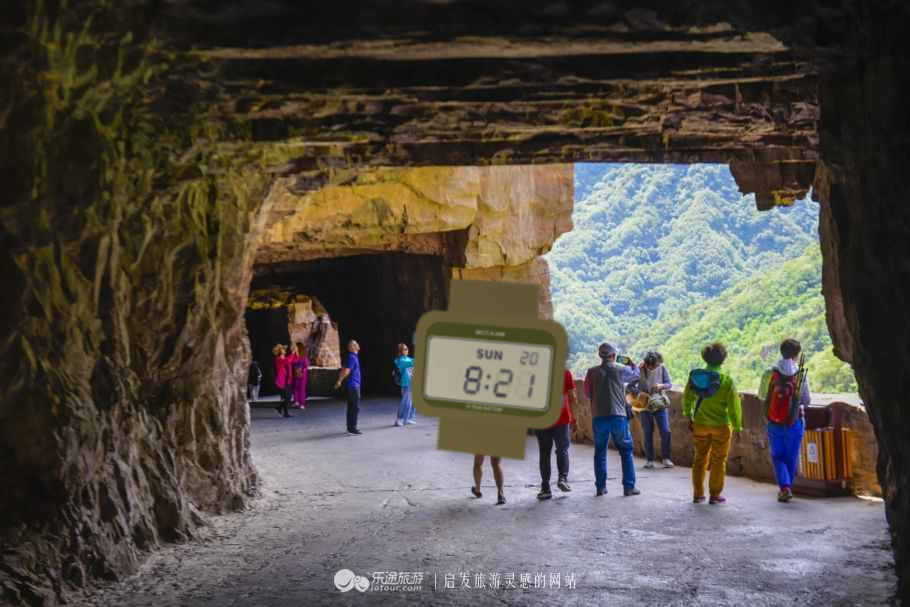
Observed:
{"hour": 8, "minute": 21}
